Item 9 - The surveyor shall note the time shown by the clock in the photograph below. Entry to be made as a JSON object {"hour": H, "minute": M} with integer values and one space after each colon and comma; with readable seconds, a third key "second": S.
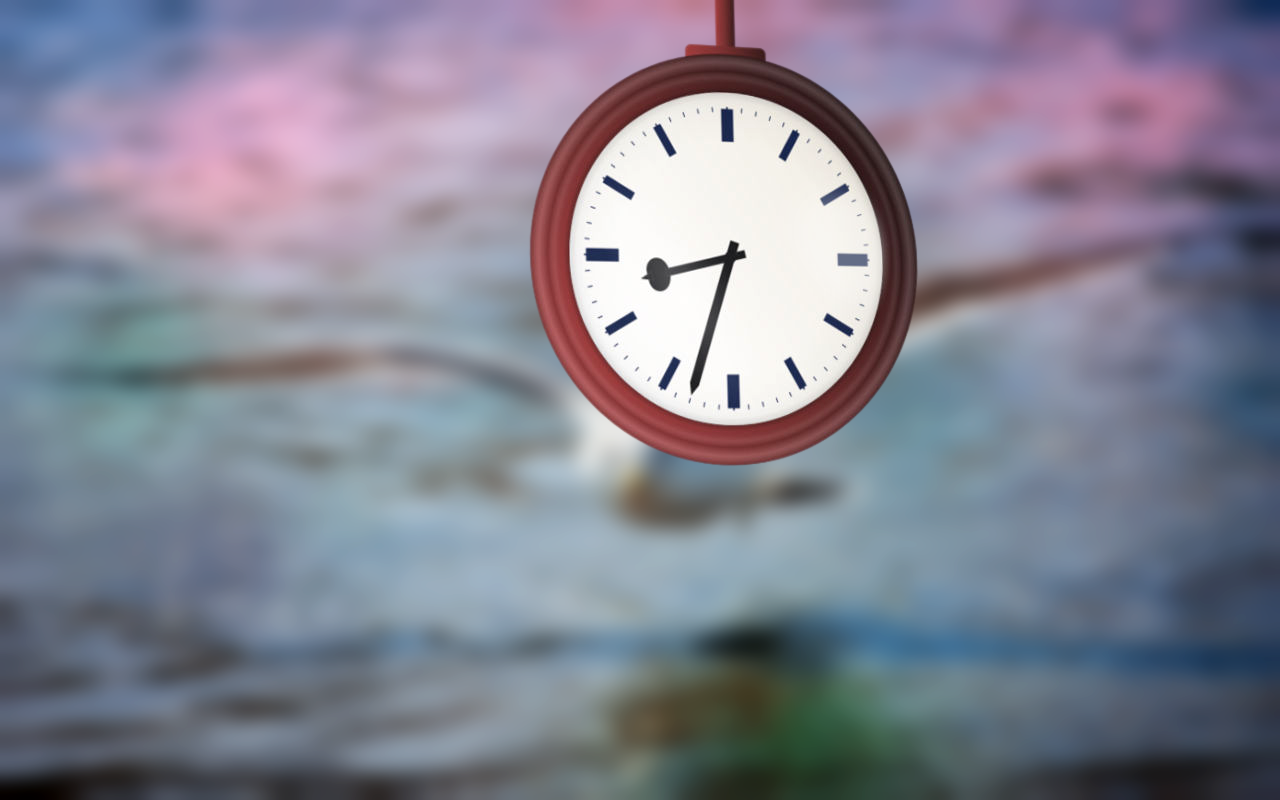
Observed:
{"hour": 8, "minute": 33}
